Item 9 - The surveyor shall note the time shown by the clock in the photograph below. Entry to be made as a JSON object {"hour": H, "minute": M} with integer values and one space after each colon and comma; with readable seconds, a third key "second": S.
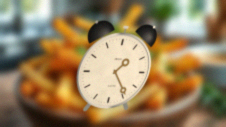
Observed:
{"hour": 1, "minute": 24}
